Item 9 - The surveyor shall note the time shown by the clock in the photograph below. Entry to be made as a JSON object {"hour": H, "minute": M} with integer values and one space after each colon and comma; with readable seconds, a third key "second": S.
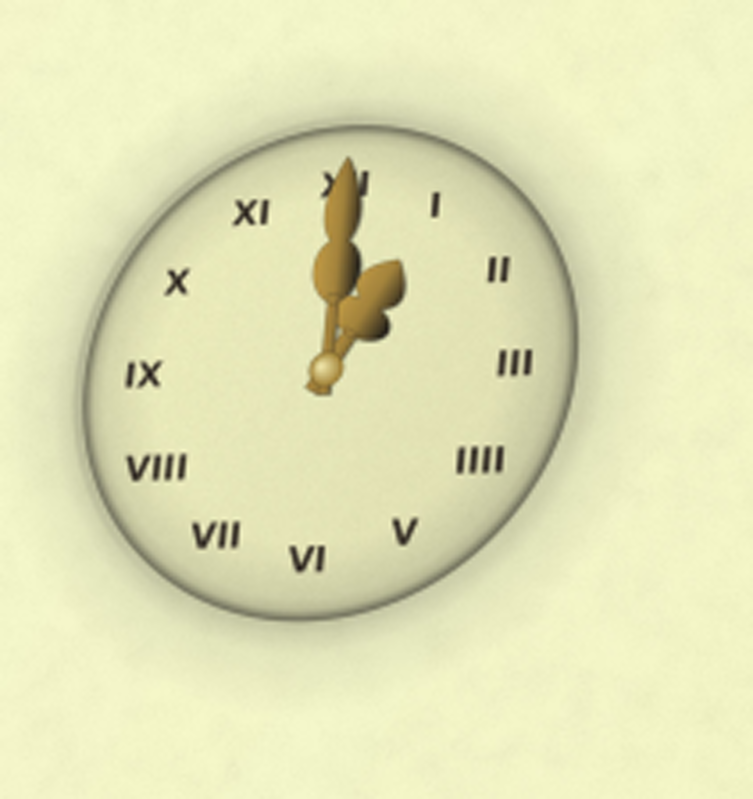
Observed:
{"hour": 1, "minute": 0}
